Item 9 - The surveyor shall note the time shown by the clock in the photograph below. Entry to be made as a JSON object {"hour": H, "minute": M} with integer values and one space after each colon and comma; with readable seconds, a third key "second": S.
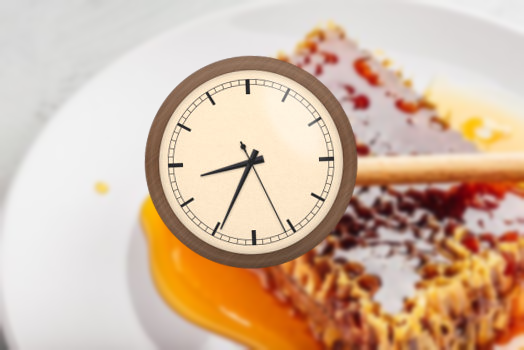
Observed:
{"hour": 8, "minute": 34, "second": 26}
